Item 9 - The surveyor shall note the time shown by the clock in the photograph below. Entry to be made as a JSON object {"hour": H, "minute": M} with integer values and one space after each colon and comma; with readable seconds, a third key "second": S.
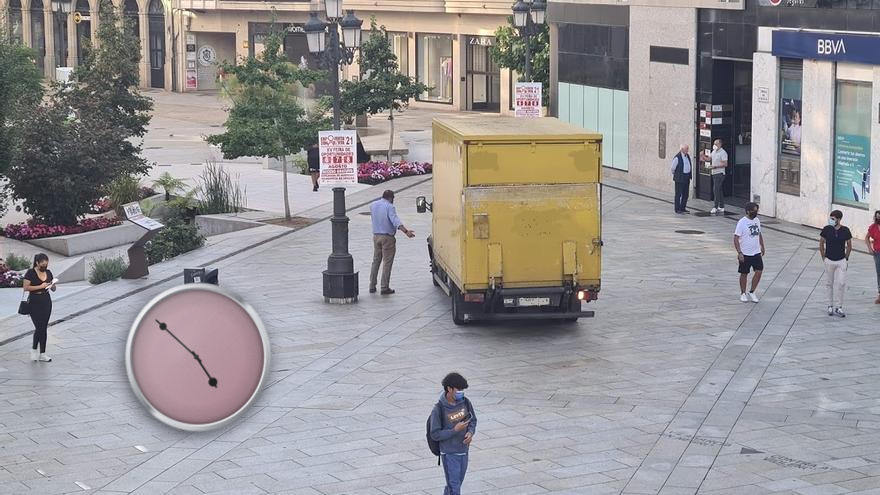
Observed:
{"hour": 4, "minute": 52}
